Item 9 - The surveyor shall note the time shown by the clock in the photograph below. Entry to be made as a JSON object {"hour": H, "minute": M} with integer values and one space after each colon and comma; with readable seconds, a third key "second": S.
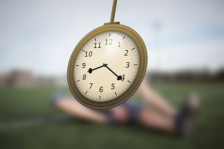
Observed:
{"hour": 8, "minute": 21}
